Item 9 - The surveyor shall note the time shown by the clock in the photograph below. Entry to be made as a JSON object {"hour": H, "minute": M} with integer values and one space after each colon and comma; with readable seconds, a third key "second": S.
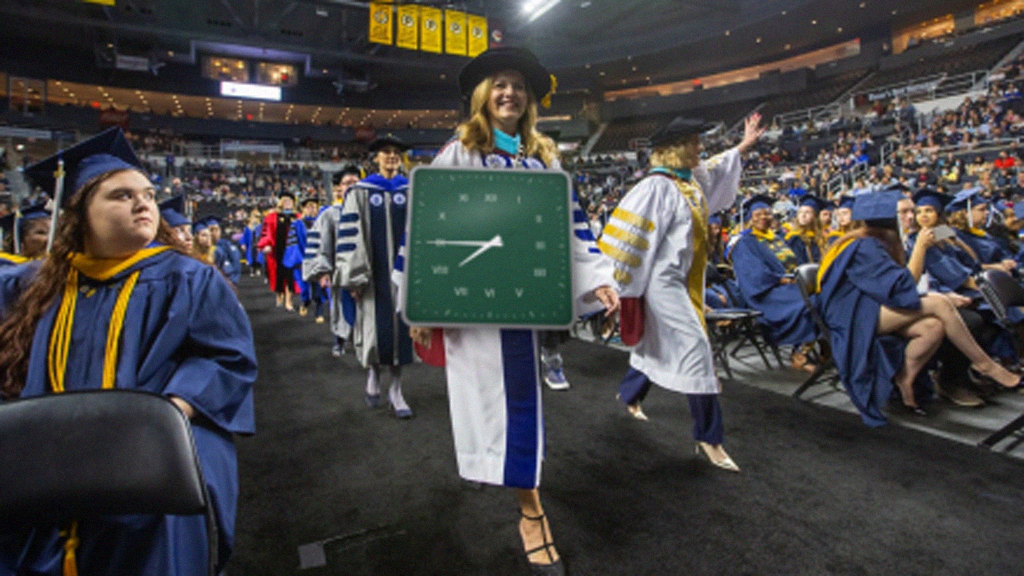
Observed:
{"hour": 7, "minute": 45}
